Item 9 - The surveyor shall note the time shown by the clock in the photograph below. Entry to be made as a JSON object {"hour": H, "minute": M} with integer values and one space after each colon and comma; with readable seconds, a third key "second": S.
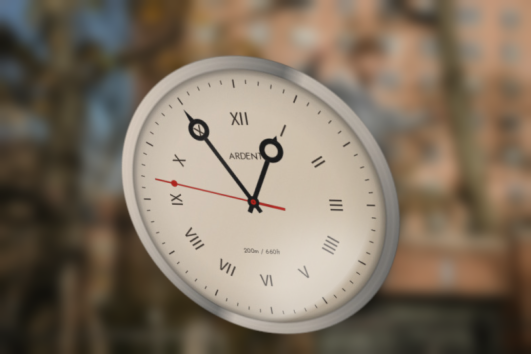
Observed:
{"hour": 12, "minute": 54, "second": 47}
